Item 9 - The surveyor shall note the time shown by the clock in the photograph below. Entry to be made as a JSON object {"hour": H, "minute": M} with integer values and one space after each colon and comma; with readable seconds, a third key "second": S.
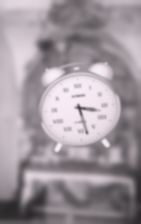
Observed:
{"hour": 3, "minute": 28}
